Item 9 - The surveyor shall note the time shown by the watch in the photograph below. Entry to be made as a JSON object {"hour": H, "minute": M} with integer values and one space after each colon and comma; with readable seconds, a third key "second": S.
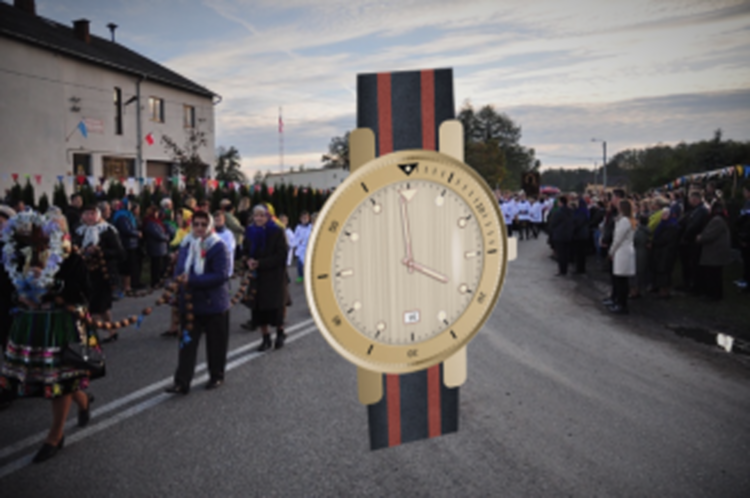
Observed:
{"hour": 3, "minute": 59}
